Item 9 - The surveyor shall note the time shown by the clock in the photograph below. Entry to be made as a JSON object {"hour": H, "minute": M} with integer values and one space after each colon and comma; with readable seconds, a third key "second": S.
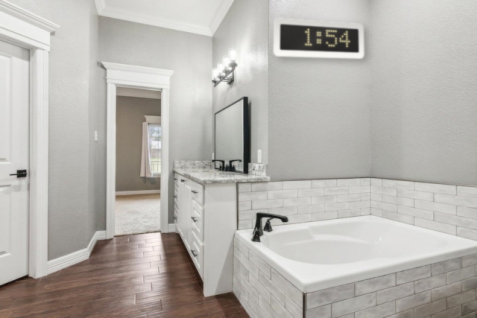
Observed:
{"hour": 1, "minute": 54}
